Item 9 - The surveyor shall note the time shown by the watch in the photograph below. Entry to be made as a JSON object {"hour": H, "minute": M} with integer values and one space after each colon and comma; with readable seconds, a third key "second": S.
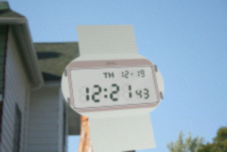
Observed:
{"hour": 12, "minute": 21, "second": 43}
